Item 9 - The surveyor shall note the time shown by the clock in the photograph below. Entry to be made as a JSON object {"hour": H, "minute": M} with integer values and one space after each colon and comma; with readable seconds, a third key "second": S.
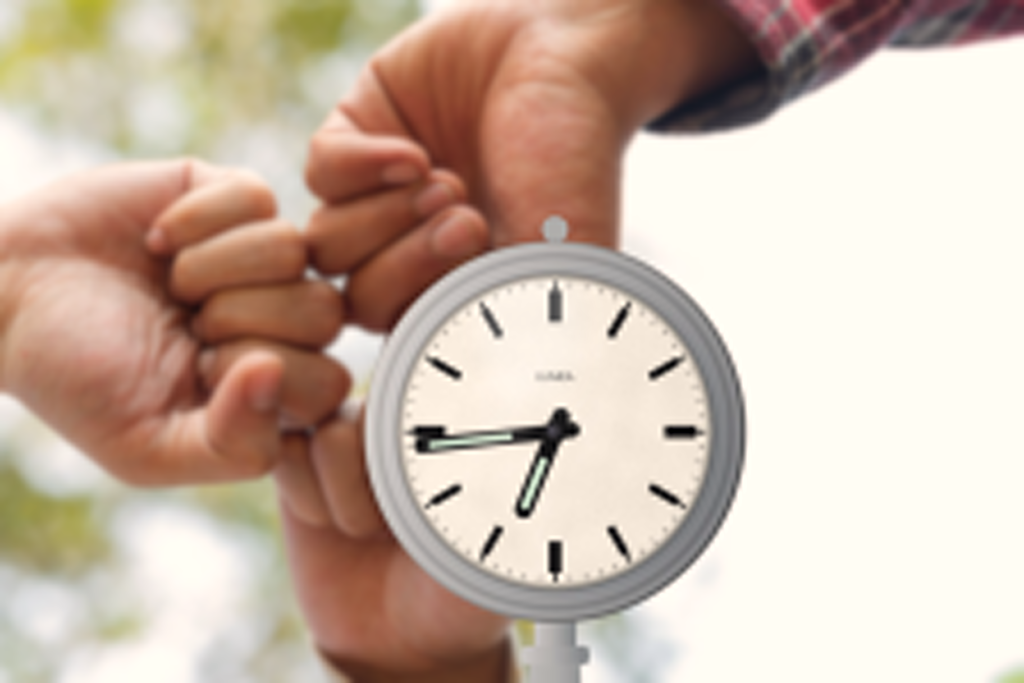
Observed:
{"hour": 6, "minute": 44}
